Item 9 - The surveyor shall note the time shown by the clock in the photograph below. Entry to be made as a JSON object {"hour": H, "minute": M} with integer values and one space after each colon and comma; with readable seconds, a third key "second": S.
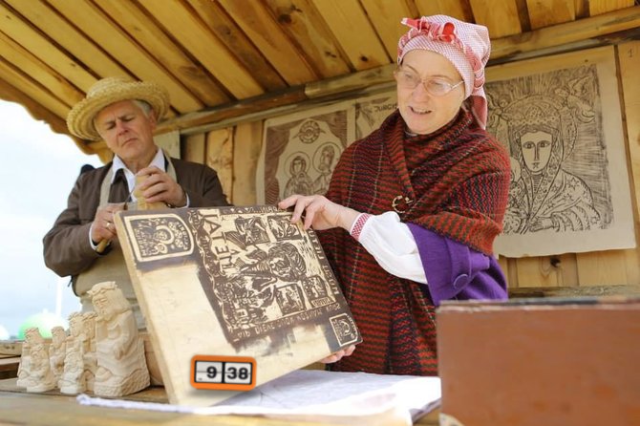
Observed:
{"hour": 9, "minute": 38}
